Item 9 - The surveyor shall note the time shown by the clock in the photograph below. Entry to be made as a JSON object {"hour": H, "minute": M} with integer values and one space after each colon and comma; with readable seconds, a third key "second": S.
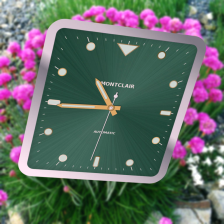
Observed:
{"hour": 10, "minute": 44, "second": 31}
